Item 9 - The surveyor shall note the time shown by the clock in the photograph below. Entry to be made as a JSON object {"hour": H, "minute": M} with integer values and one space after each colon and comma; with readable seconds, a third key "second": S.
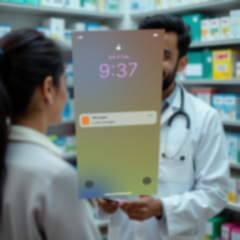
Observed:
{"hour": 9, "minute": 37}
